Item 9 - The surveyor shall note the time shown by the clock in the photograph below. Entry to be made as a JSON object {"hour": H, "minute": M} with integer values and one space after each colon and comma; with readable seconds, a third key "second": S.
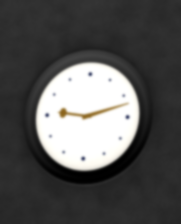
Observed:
{"hour": 9, "minute": 12}
